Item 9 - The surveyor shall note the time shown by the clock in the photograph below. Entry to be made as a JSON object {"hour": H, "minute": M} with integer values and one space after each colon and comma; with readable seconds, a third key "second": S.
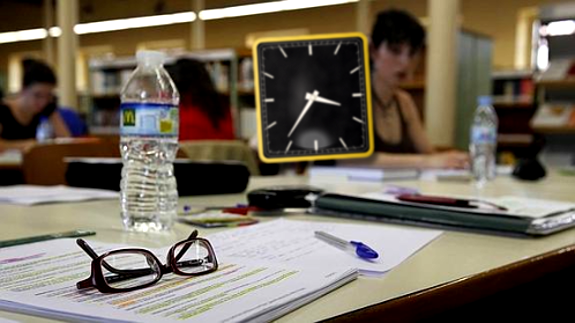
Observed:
{"hour": 3, "minute": 36}
